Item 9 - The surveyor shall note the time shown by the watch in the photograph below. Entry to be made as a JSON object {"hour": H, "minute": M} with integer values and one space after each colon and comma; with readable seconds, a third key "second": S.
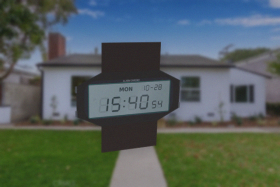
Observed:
{"hour": 15, "minute": 40, "second": 54}
